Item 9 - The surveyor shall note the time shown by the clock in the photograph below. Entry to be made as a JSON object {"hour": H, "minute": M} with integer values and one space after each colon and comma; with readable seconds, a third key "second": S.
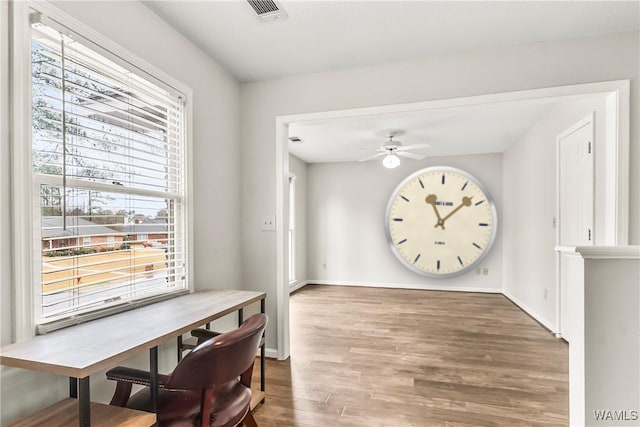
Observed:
{"hour": 11, "minute": 8}
